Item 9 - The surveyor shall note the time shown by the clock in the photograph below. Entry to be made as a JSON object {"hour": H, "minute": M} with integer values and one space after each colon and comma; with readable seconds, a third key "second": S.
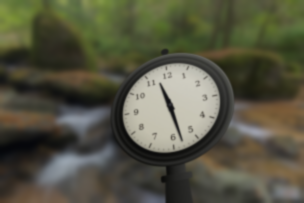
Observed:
{"hour": 11, "minute": 28}
